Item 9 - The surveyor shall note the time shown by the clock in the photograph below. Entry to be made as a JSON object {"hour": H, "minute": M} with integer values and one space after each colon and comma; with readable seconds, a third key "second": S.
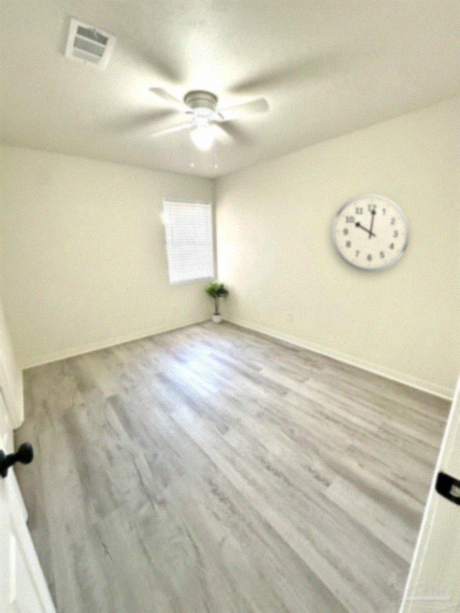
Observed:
{"hour": 10, "minute": 1}
